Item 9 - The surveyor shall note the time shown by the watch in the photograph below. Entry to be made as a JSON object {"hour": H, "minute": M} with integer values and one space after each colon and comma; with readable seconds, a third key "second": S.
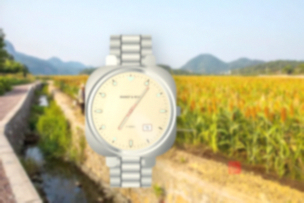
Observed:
{"hour": 7, "minute": 6}
